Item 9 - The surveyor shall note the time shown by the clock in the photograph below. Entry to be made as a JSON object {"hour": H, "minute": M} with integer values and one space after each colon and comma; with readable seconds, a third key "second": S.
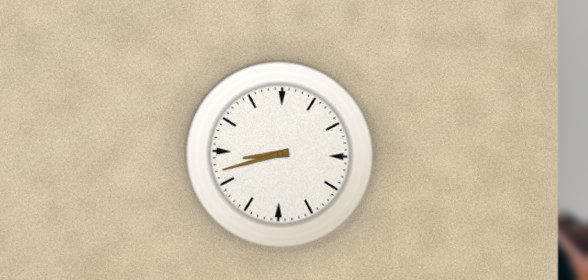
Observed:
{"hour": 8, "minute": 42}
